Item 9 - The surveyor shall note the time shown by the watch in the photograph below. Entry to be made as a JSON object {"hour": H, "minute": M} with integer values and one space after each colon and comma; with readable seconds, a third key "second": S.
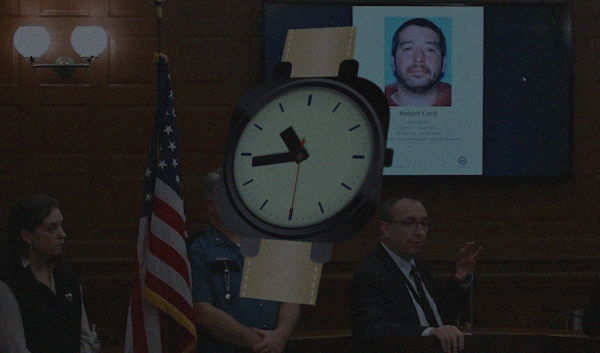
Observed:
{"hour": 10, "minute": 43, "second": 30}
